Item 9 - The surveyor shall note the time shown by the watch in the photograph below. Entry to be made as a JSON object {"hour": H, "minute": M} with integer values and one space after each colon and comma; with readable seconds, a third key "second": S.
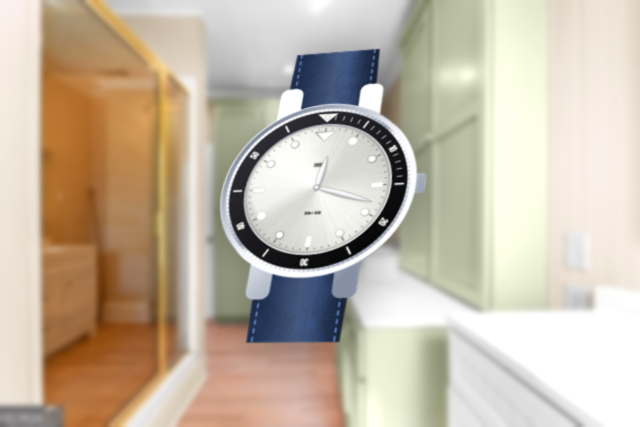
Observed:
{"hour": 12, "minute": 18}
